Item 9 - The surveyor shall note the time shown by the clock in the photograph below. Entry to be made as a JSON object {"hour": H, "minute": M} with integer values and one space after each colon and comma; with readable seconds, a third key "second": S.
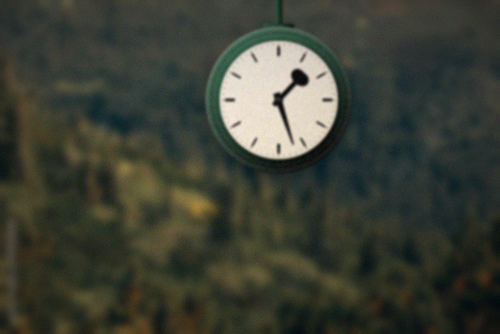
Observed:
{"hour": 1, "minute": 27}
